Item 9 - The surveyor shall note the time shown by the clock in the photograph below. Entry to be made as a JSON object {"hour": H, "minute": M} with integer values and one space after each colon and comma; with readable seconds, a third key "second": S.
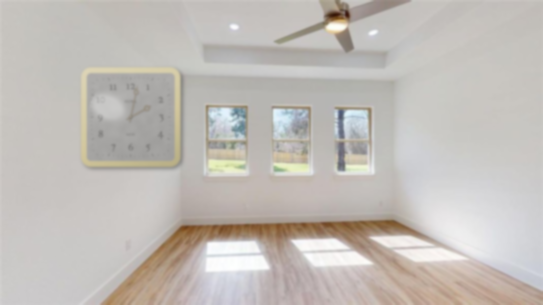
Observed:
{"hour": 2, "minute": 2}
